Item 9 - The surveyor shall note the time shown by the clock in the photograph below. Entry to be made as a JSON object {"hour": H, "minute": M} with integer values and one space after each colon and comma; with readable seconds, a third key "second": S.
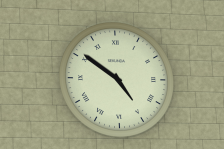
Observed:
{"hour": 4, "minute": 51}
